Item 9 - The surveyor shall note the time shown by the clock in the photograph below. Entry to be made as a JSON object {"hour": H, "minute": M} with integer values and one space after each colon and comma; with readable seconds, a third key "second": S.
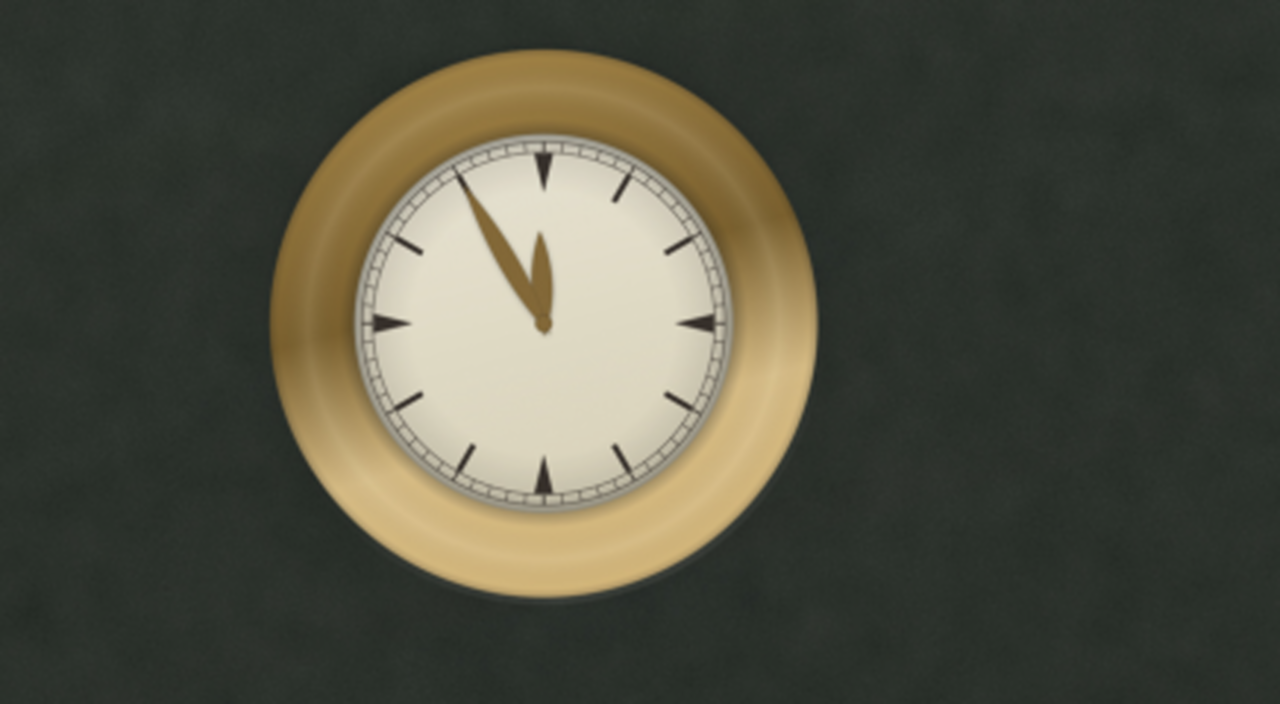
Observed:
{"hour": 11, "minute": 55}
